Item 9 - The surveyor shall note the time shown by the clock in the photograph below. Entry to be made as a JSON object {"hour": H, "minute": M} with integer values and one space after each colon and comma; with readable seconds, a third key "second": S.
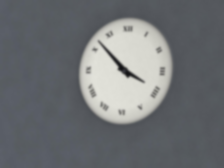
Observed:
{"hour": 3, "minute": 52}
